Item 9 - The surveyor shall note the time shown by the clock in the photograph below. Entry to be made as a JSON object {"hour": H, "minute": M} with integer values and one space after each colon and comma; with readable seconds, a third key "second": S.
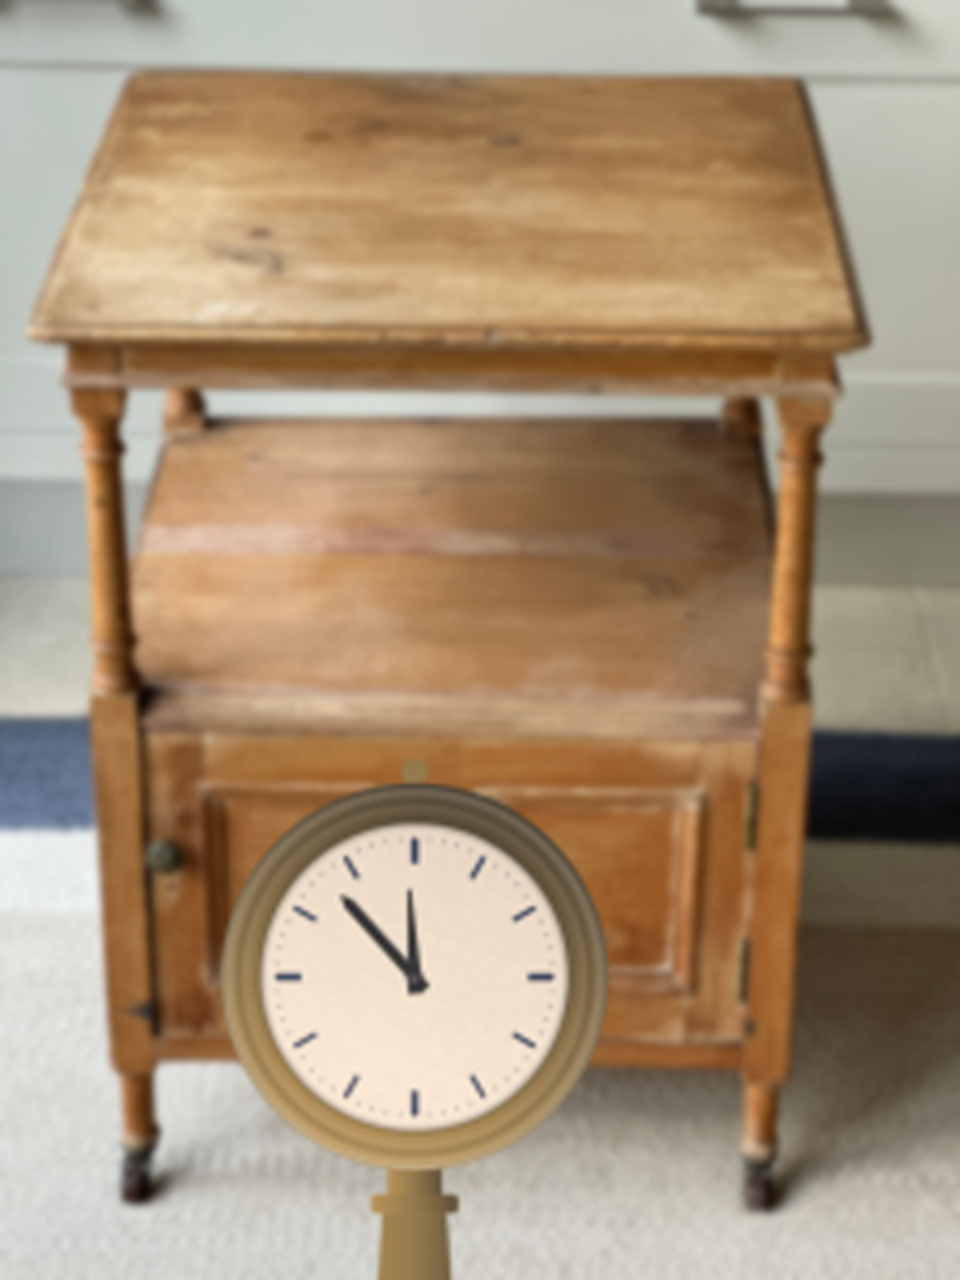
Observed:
{"hour": 11, "minute": 53}
